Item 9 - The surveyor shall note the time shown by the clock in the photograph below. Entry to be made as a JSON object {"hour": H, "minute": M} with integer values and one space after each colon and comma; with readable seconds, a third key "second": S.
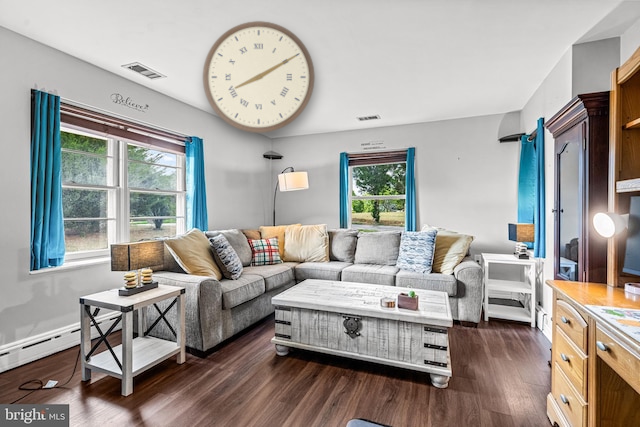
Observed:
{"hour": 8, "minute": 10}
